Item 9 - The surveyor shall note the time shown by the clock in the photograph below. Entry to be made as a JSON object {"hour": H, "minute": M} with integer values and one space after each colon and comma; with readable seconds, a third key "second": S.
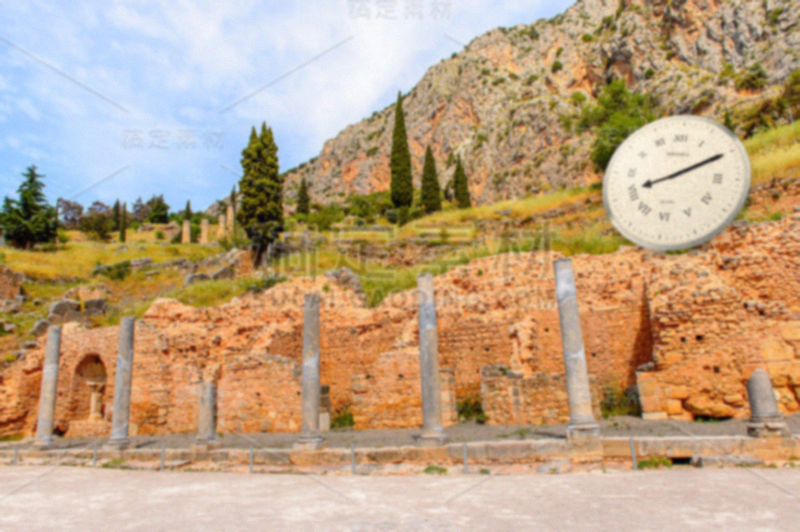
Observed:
{"hour": 8, "minute": 10}
